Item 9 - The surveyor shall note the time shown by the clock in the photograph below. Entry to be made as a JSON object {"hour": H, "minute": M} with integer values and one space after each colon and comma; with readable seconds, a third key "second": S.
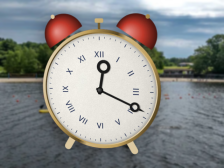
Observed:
{"hour": 12, "minute": 19}
